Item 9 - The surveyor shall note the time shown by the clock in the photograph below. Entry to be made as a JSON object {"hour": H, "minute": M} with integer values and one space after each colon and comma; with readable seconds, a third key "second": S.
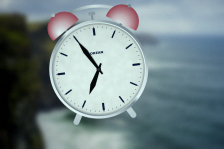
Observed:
{"hour": 6, "minute": 55}
